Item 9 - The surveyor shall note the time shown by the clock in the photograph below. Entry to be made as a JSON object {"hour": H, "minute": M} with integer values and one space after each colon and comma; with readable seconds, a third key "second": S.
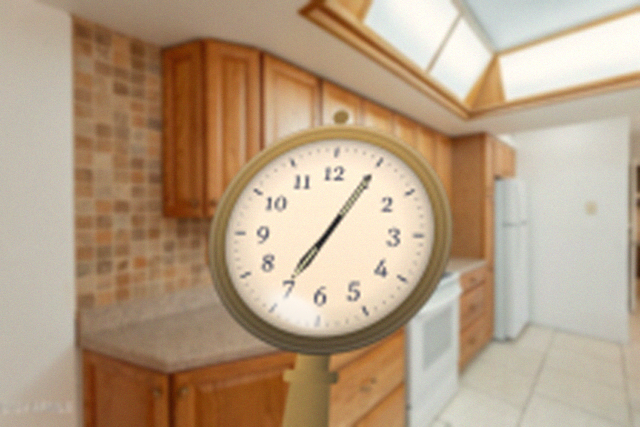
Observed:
{"hour": 7, "minute": 5}
